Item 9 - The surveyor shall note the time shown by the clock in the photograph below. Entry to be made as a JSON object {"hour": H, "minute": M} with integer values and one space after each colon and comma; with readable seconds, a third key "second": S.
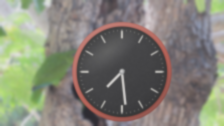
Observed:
{"hour": 7, "minute": 29}
